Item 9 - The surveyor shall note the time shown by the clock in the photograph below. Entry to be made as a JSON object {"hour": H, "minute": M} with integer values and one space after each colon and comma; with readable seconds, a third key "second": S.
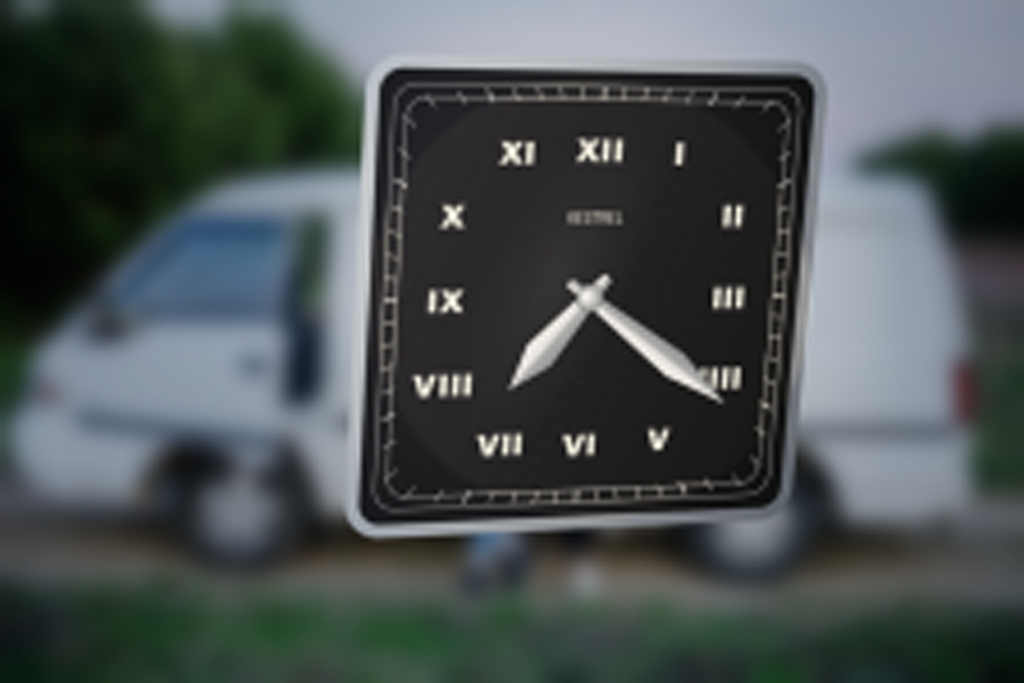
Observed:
{"hour": 7, "minute": 21}
